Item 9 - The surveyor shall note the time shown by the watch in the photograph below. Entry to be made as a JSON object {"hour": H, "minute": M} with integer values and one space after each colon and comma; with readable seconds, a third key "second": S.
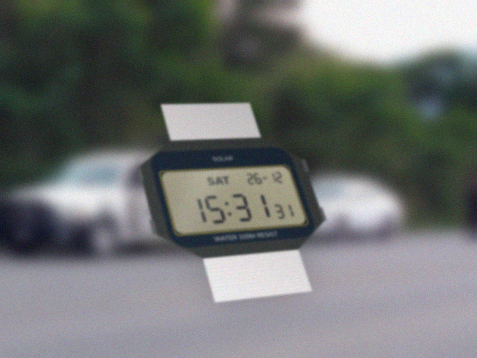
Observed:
{"hour": 15, "minute": 31, "second": 31}
